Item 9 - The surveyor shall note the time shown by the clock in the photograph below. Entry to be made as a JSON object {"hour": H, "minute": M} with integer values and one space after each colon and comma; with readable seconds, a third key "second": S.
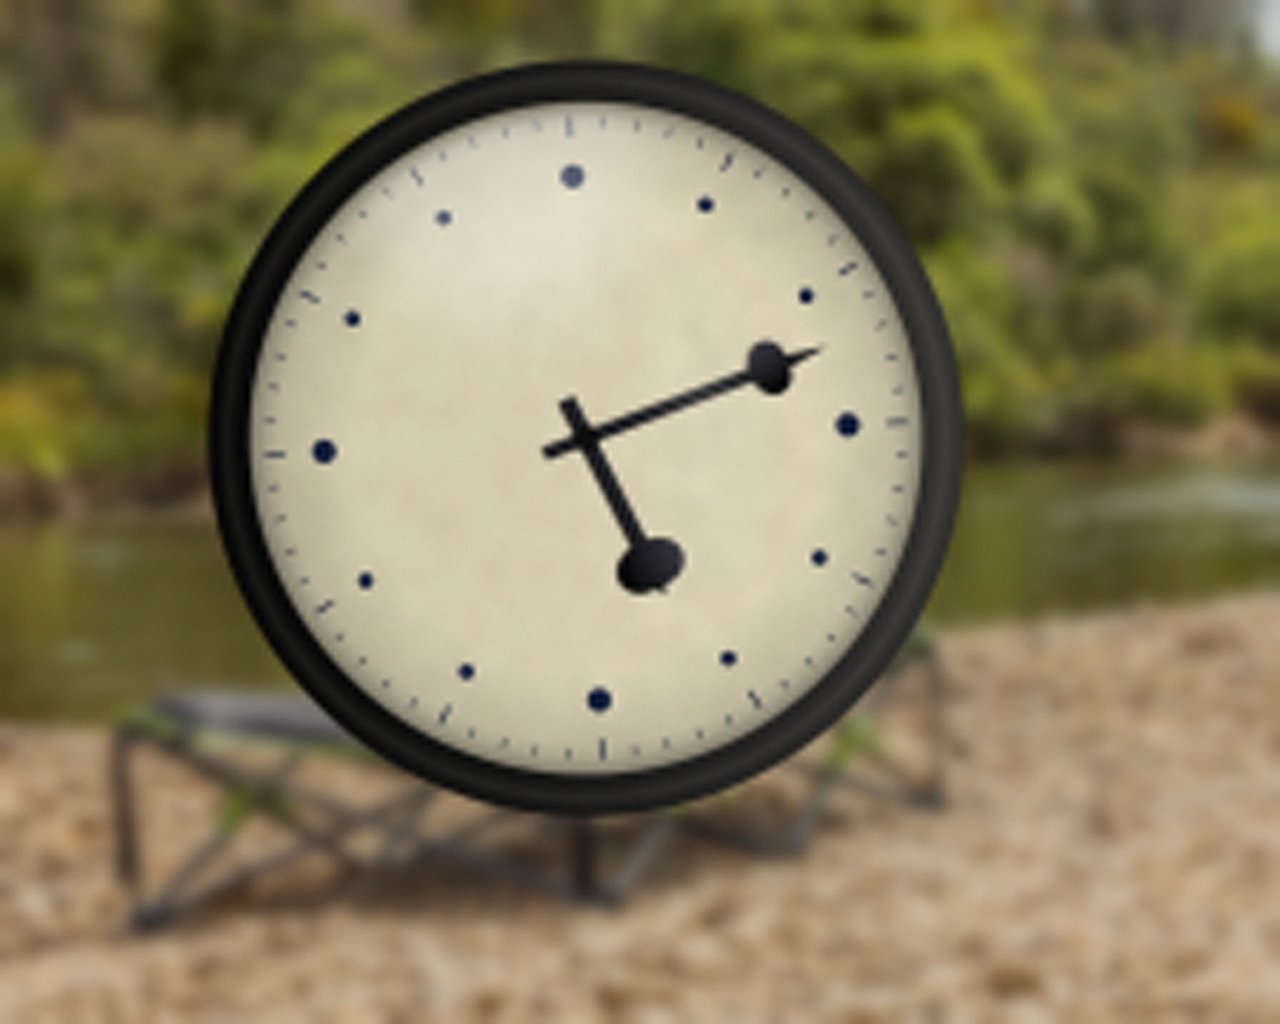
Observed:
{"hour": 5, "minute": 12}
